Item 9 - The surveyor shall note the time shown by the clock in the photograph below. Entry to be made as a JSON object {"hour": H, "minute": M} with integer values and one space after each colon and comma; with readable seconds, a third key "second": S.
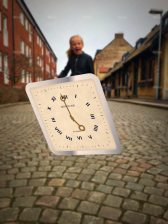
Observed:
{"hour": 4, "minute": 59}
